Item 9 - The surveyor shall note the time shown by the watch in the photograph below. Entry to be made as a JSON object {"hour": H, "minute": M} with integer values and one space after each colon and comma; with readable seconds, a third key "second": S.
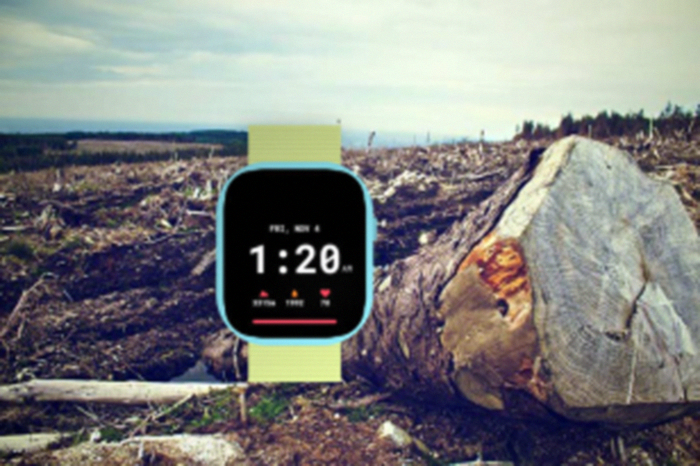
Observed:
{"hour": 1, "minute": 20}
